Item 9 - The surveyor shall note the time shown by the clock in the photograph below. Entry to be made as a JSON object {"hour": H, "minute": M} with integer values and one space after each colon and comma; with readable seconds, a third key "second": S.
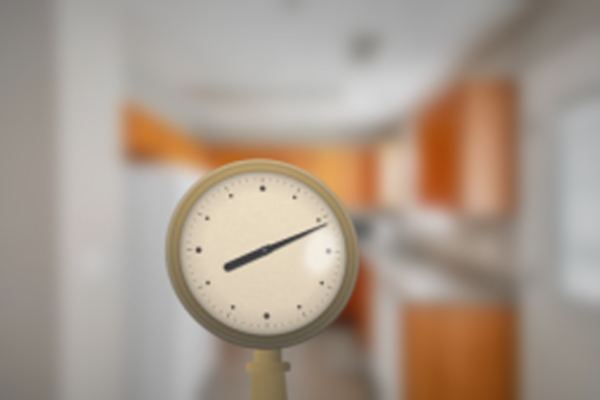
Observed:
{"hour": 8, "minute": 11}
